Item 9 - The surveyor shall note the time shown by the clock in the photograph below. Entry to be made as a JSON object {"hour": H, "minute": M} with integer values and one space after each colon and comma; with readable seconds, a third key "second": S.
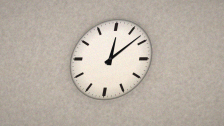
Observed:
{"hour": 12, "minute": 8}
